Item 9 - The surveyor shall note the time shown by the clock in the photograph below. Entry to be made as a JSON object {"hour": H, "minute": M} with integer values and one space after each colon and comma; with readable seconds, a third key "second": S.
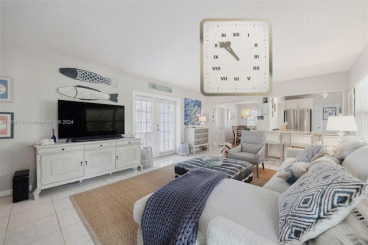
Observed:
{"hour": 10, "minute": 52}
